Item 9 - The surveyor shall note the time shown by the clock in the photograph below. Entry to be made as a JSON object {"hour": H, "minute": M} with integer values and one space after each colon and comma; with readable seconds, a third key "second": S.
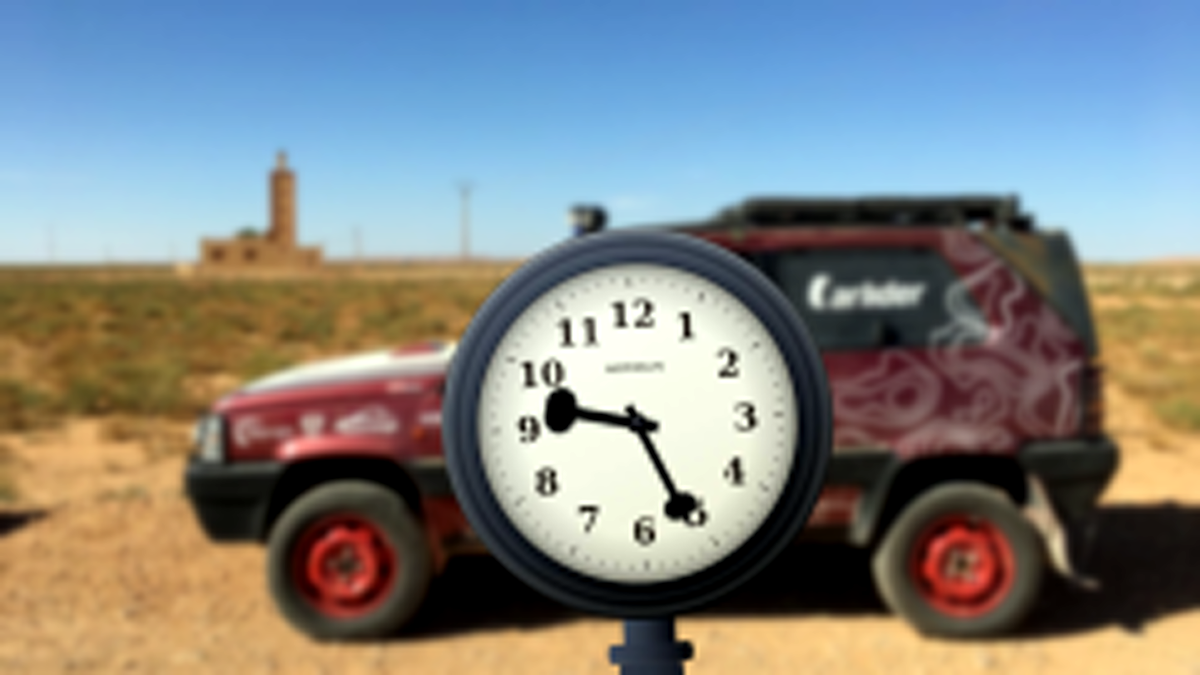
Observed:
{"hour": 9, "minute": 26}
